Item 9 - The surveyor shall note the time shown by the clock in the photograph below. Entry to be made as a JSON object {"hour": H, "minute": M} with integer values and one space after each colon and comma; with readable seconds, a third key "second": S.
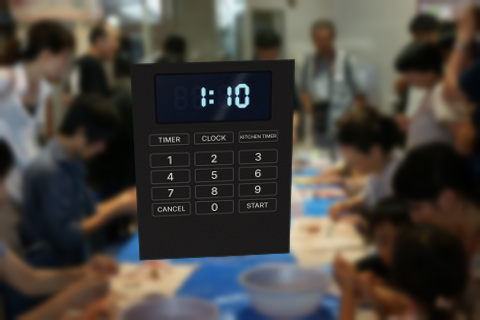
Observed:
{"hour": 1, "minute": 10}
